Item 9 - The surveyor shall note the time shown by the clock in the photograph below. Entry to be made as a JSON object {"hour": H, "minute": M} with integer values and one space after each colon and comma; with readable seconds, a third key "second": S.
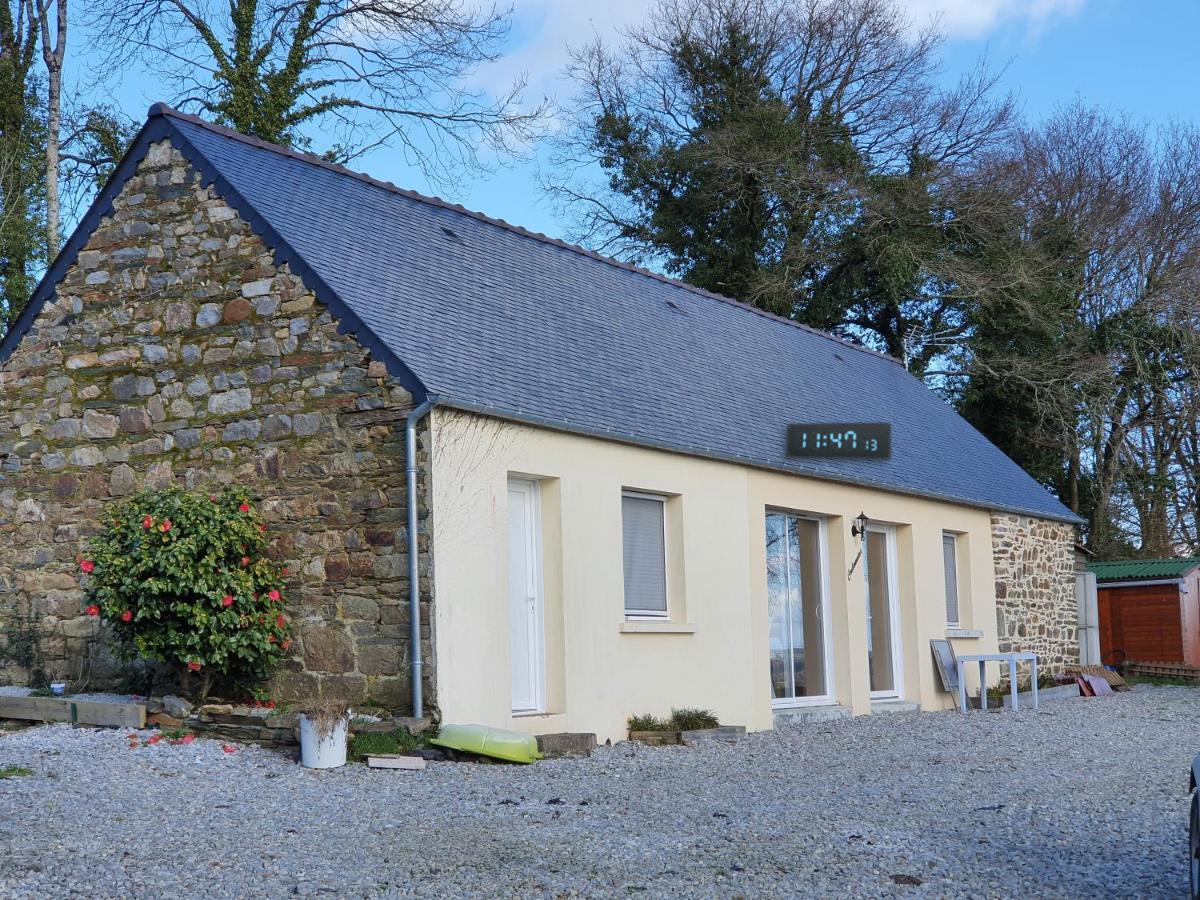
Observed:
{"hour": 11, "minute": 47, "second": 13}
